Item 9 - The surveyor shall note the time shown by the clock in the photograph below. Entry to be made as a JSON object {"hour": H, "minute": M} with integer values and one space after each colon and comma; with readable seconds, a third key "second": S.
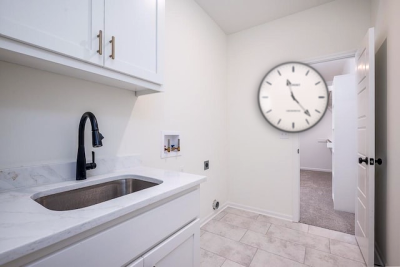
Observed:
{"hour": 11, "minute": 23}
